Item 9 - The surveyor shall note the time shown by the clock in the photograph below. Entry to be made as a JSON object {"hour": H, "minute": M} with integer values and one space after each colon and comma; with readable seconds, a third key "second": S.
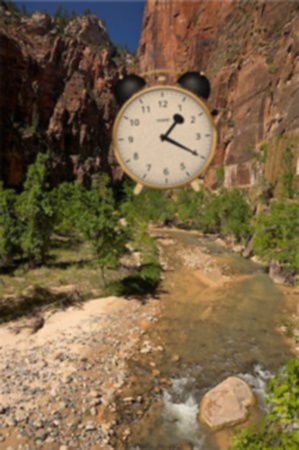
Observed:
{"hour": 1, "minute": 20}
